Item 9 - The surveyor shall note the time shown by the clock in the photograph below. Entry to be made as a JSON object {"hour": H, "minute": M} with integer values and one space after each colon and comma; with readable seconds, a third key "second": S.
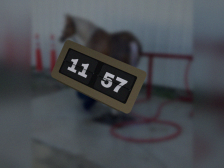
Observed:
{"hour": 11, "minute": 57}
